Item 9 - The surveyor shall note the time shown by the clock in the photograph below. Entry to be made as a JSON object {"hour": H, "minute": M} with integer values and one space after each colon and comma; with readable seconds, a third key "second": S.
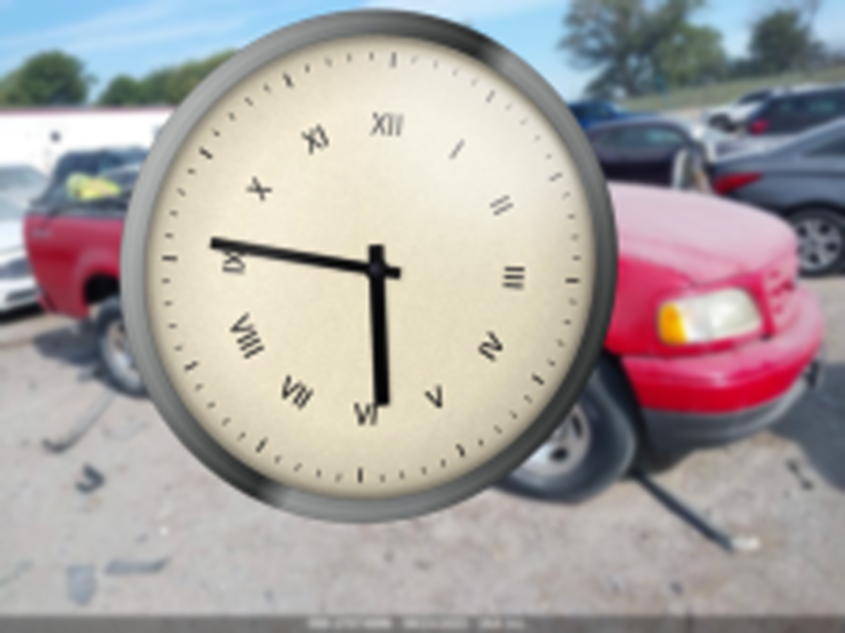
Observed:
{"hour": 5, "minute": 46}
